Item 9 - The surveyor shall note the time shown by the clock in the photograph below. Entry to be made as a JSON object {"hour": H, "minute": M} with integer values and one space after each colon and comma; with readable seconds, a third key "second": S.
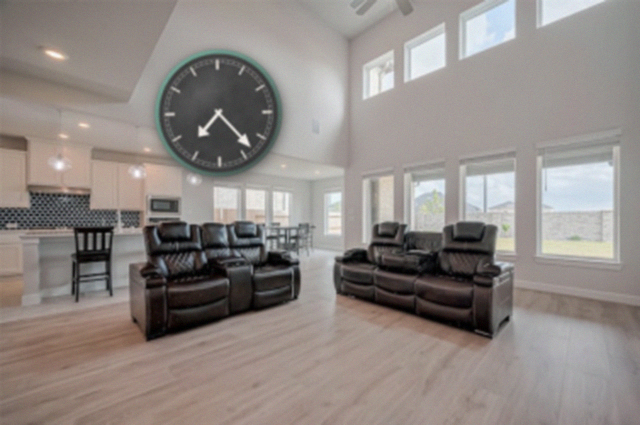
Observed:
{"hour": 7, "minute": 23}
